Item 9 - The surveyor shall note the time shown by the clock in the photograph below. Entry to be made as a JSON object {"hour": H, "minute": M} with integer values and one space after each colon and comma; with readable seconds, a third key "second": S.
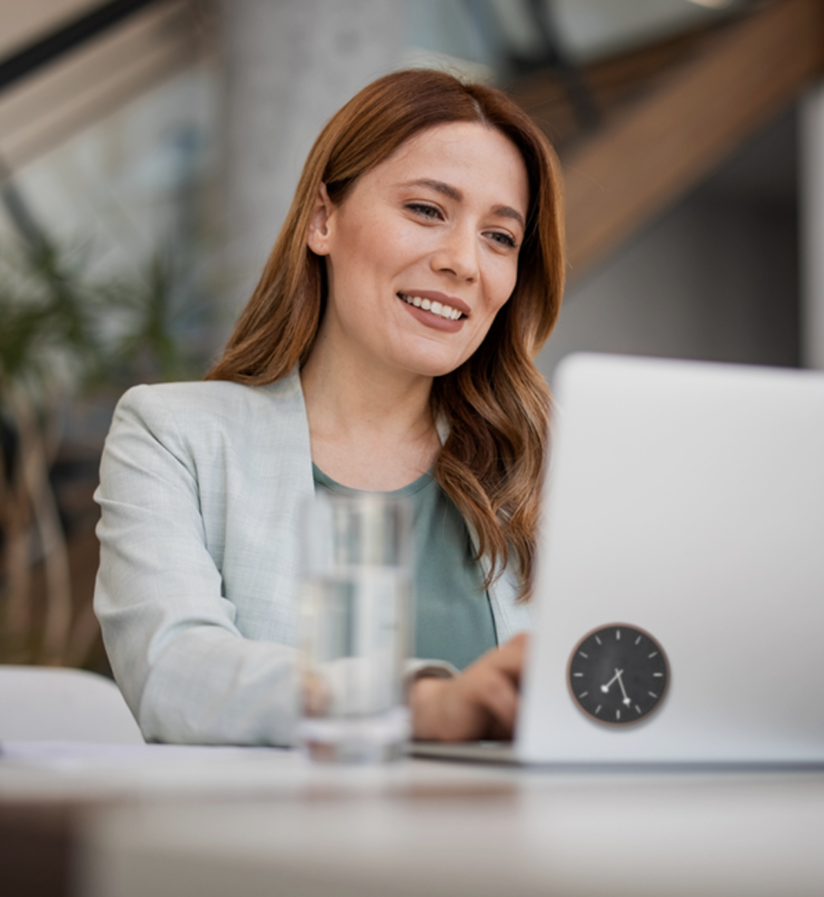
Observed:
{"hour": 7, "minute": 27}
